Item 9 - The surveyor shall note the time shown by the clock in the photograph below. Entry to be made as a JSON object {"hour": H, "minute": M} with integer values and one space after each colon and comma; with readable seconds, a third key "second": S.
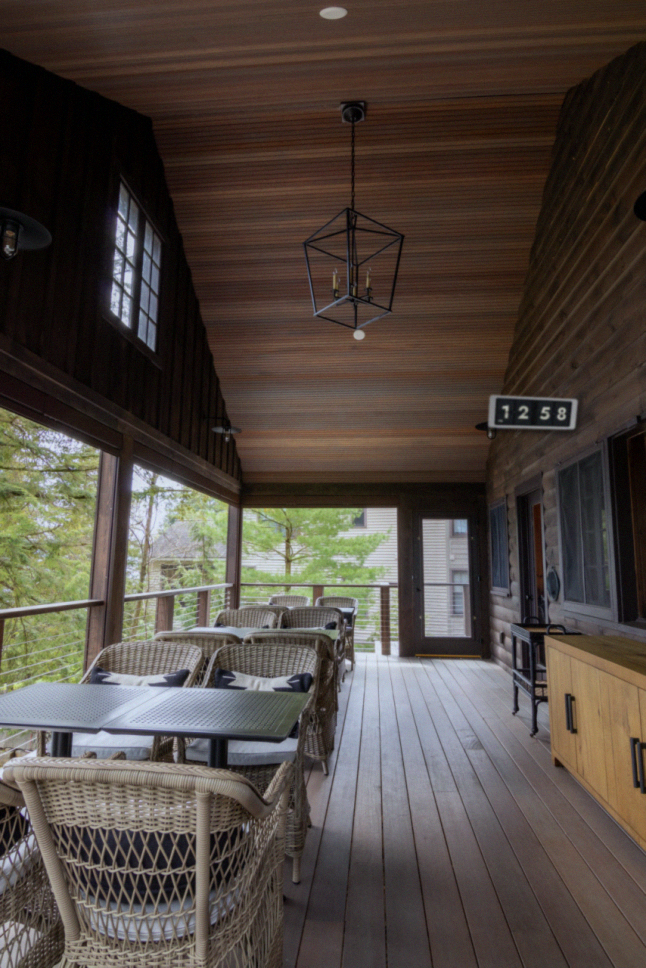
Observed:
{"hour": 12, "minute": 58}
